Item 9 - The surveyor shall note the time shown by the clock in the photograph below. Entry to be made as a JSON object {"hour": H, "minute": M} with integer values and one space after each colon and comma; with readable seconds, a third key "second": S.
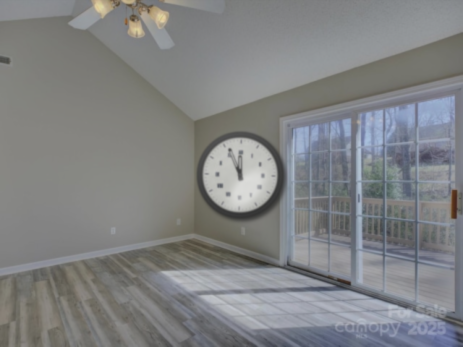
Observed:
{"hour": 11, "minute": 56}
